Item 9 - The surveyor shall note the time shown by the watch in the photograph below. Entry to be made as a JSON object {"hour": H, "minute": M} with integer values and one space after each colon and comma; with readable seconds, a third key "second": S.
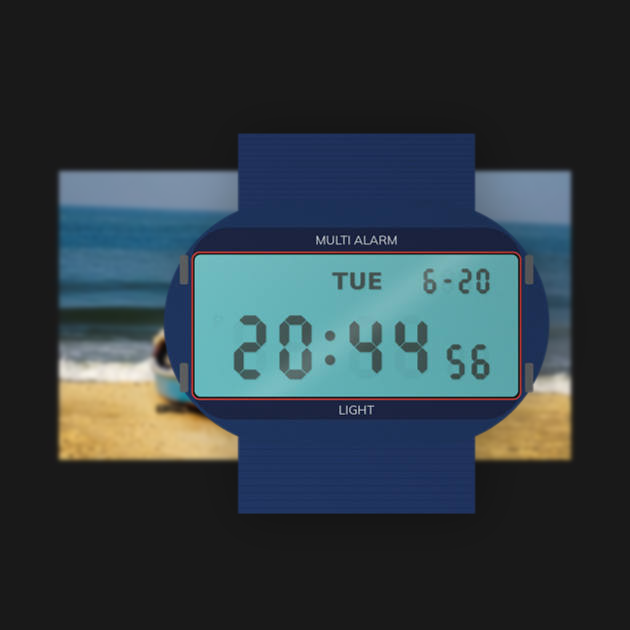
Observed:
{"hour": 20, "minute": 44, "second": 56}
